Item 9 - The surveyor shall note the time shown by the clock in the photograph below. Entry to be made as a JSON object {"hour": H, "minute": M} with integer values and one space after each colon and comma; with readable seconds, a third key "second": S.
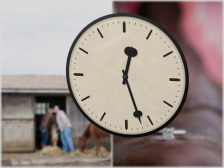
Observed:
{"hour": 12, "minute": 27}
